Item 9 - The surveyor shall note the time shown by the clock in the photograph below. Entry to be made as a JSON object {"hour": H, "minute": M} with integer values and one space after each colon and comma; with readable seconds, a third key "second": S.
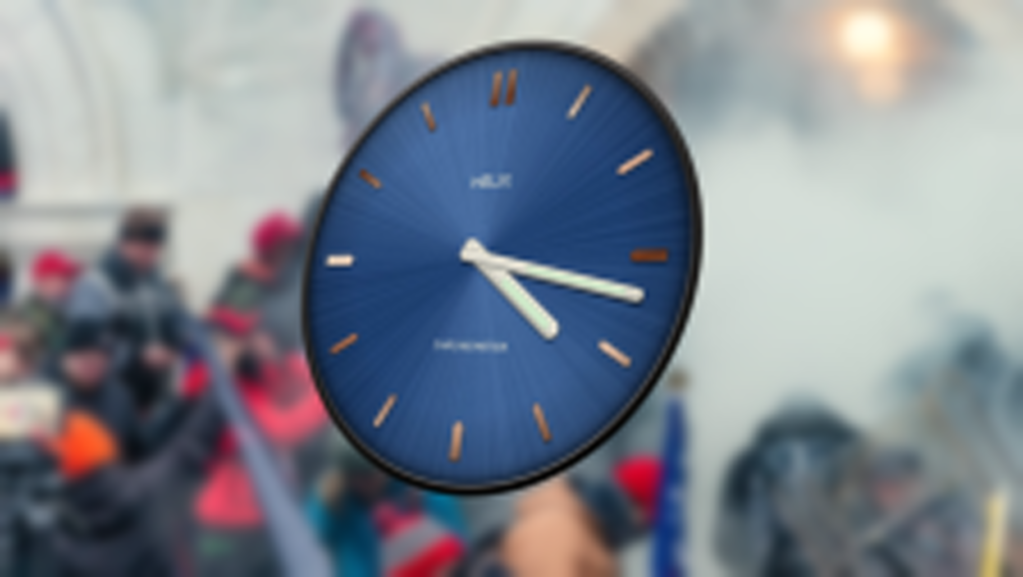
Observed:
{"hour": 4, "minute": 17}
